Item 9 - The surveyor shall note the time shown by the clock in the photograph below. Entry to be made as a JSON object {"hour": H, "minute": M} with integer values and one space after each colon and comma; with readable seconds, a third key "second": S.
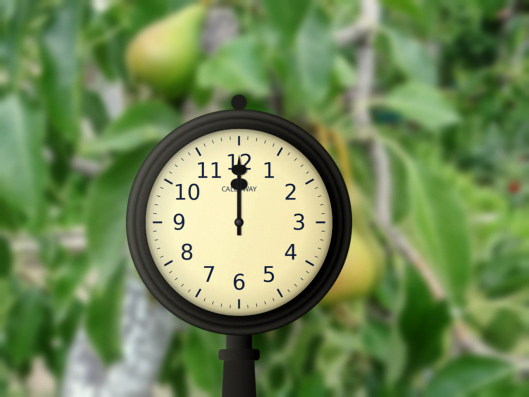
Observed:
{"hour": 12, "minute": 0}
